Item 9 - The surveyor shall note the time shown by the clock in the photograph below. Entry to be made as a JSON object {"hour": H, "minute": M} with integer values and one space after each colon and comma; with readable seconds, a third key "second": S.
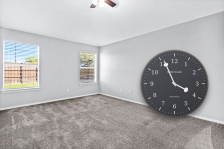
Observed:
{"hour": 3, "minute": 56}
